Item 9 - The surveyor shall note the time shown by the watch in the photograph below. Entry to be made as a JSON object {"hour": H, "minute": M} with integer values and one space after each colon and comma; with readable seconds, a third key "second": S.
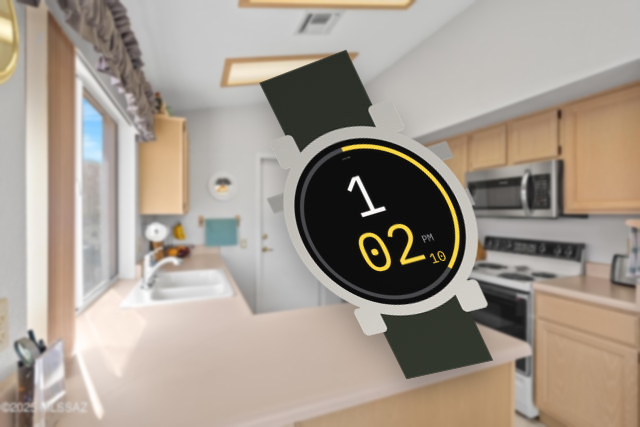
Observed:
{"hour": 1, "minute": 2, "second": 10}
